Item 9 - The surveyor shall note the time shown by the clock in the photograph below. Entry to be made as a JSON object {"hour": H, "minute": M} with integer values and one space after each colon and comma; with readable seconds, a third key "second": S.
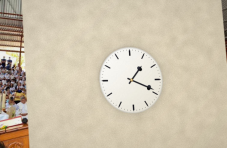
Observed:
{"hour": 1, "minute": 19}
